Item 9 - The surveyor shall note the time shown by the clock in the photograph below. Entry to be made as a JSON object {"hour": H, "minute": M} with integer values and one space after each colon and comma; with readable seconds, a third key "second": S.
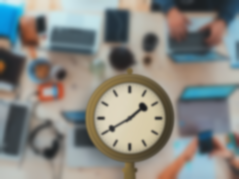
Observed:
{"hour": 1, "minute": 40}
